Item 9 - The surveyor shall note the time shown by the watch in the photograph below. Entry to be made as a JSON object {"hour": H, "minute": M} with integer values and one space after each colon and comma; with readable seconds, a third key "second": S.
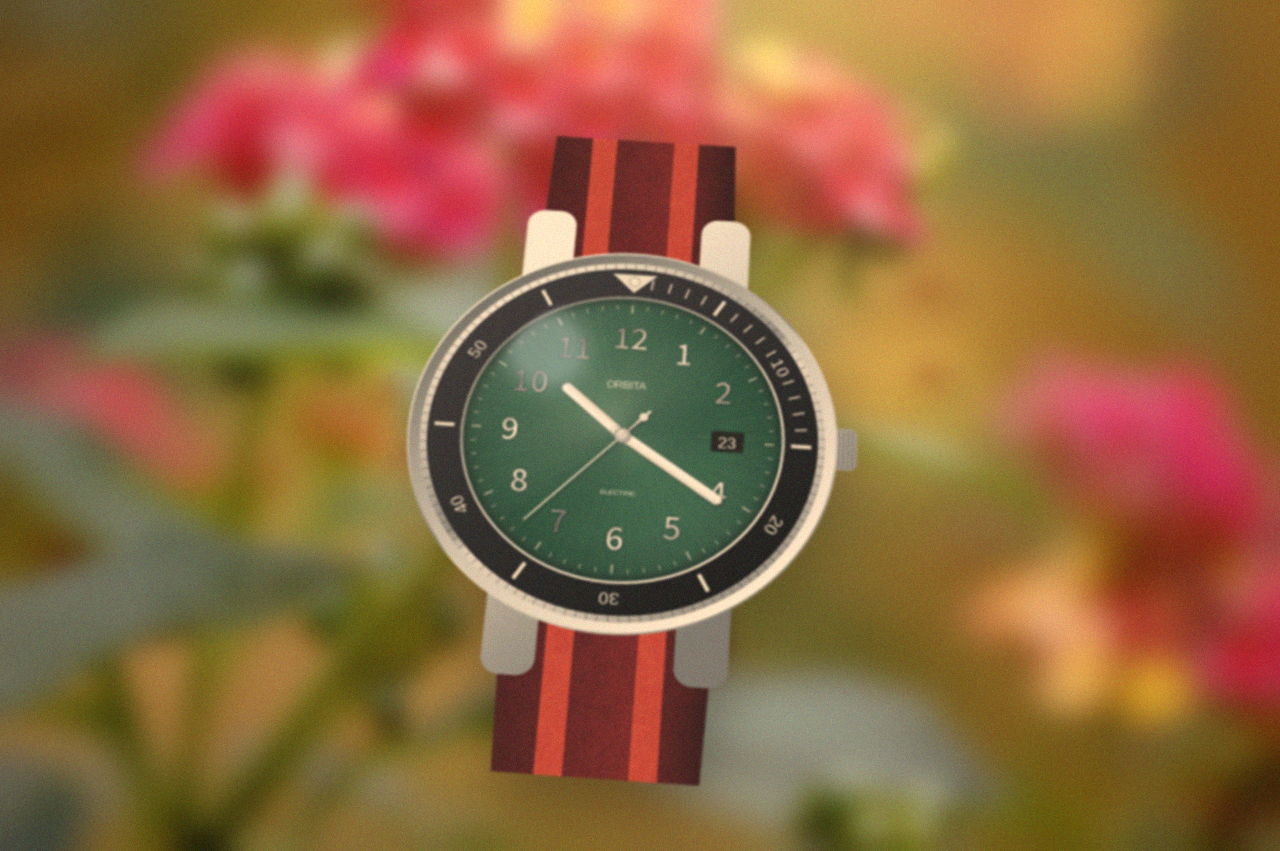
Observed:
{"hour": 10, "minute": 20, "second": 37}
